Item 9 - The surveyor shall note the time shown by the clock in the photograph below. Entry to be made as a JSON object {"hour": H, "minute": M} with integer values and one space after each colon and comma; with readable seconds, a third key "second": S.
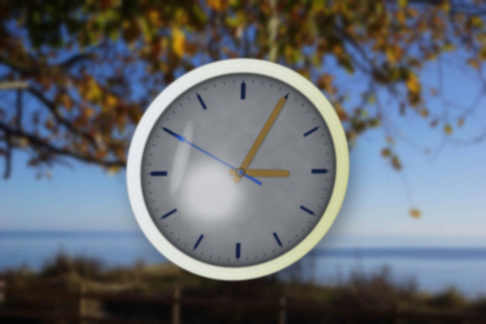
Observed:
{"hour": 3, "minute": 4, "second": 50}
